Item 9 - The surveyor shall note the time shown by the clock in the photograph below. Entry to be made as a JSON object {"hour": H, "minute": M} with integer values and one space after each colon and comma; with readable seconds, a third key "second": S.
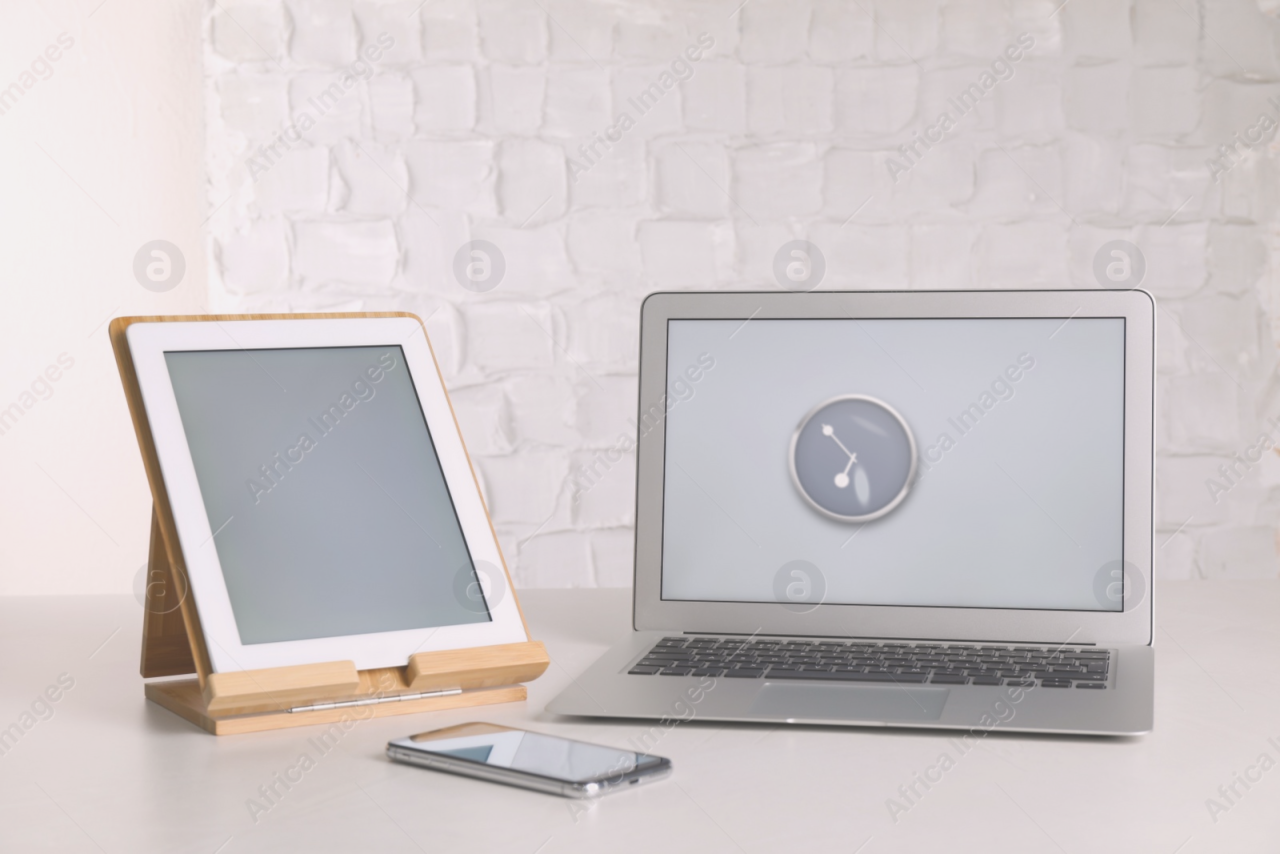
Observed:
{"hour": 6, "minute": 53}
